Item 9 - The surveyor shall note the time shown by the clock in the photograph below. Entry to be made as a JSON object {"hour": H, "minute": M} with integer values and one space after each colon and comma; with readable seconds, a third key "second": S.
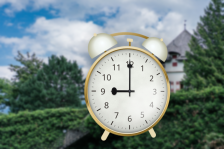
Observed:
{"hour": 9, "minute": 0}
